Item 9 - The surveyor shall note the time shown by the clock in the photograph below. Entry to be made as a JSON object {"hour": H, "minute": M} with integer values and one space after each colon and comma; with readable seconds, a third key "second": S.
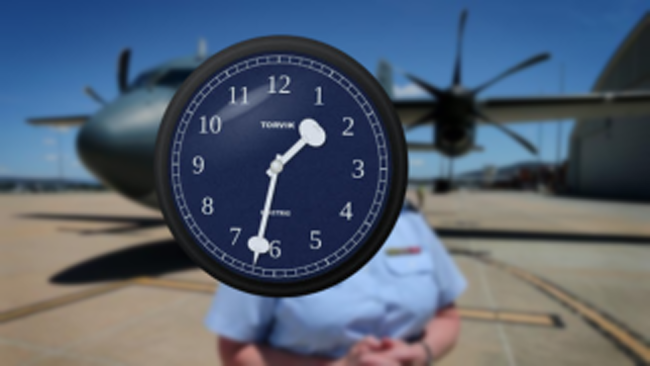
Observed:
{"hour": 1, "minute": 32}
